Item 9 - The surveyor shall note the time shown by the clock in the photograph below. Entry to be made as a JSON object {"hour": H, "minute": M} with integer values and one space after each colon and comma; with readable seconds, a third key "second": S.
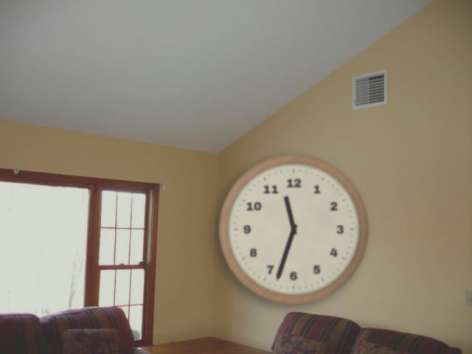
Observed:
{"hour": 11, "minute": 33}
